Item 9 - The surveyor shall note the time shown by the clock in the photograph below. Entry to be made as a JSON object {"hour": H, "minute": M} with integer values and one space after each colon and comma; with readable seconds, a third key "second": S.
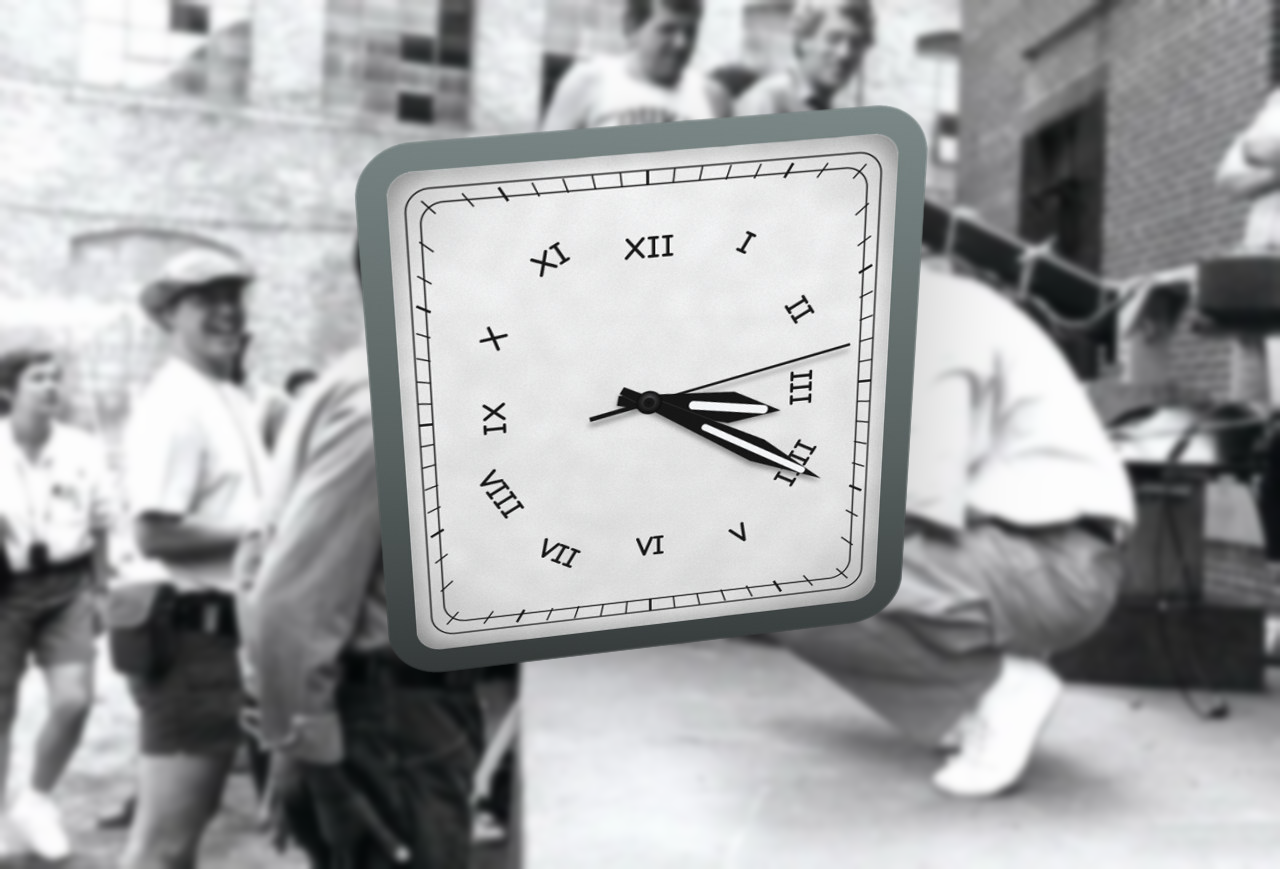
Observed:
{"hour": 3, "minute": 20, "second": 13}
